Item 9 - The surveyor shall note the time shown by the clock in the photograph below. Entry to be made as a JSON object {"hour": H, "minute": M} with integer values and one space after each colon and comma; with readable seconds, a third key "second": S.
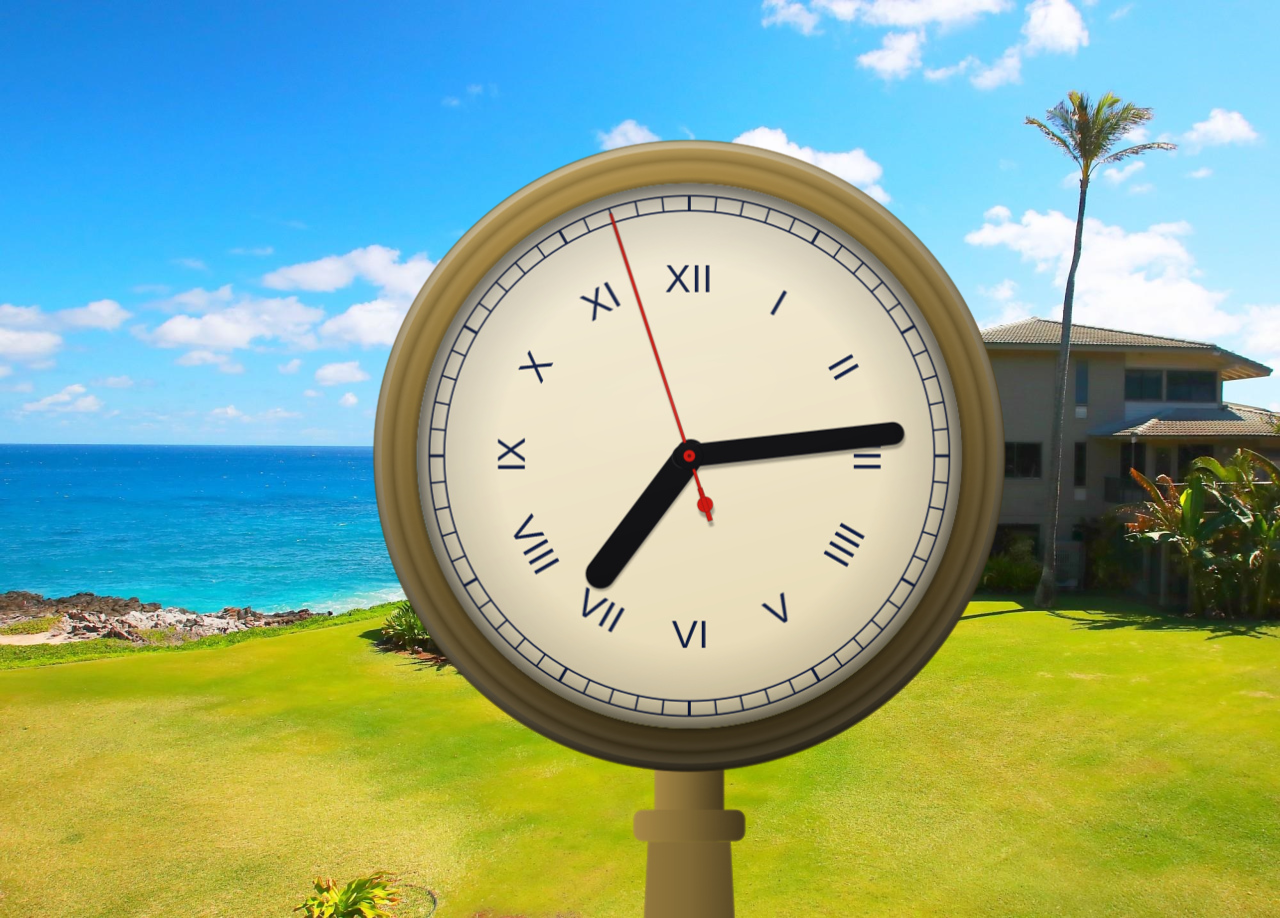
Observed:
{"hour": 7, "minute": 13, "second": 57}
